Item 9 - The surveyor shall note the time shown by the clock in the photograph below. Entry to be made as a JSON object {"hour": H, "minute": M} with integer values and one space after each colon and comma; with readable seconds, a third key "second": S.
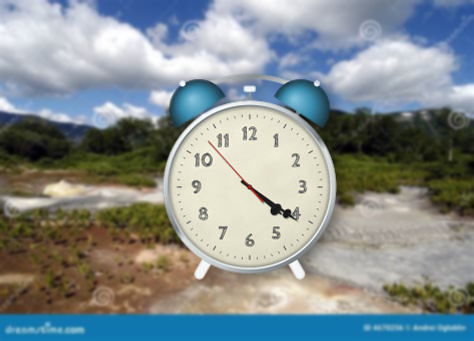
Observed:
{"hour": 4, "minute": 20, "second": 53}
